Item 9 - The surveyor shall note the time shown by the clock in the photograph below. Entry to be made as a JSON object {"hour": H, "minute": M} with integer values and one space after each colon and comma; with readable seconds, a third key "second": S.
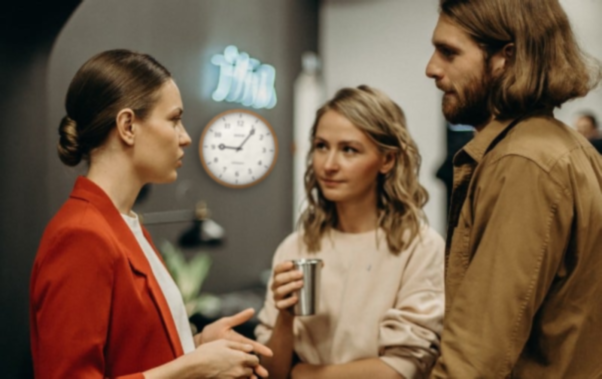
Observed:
{"hour": 9, "minute": 6}
